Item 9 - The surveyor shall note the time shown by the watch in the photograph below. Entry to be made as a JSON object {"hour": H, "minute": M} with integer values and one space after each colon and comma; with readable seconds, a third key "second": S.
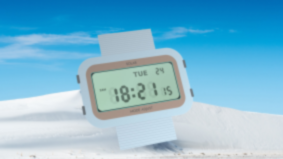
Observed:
{"hour": 18, "minute": 21}
